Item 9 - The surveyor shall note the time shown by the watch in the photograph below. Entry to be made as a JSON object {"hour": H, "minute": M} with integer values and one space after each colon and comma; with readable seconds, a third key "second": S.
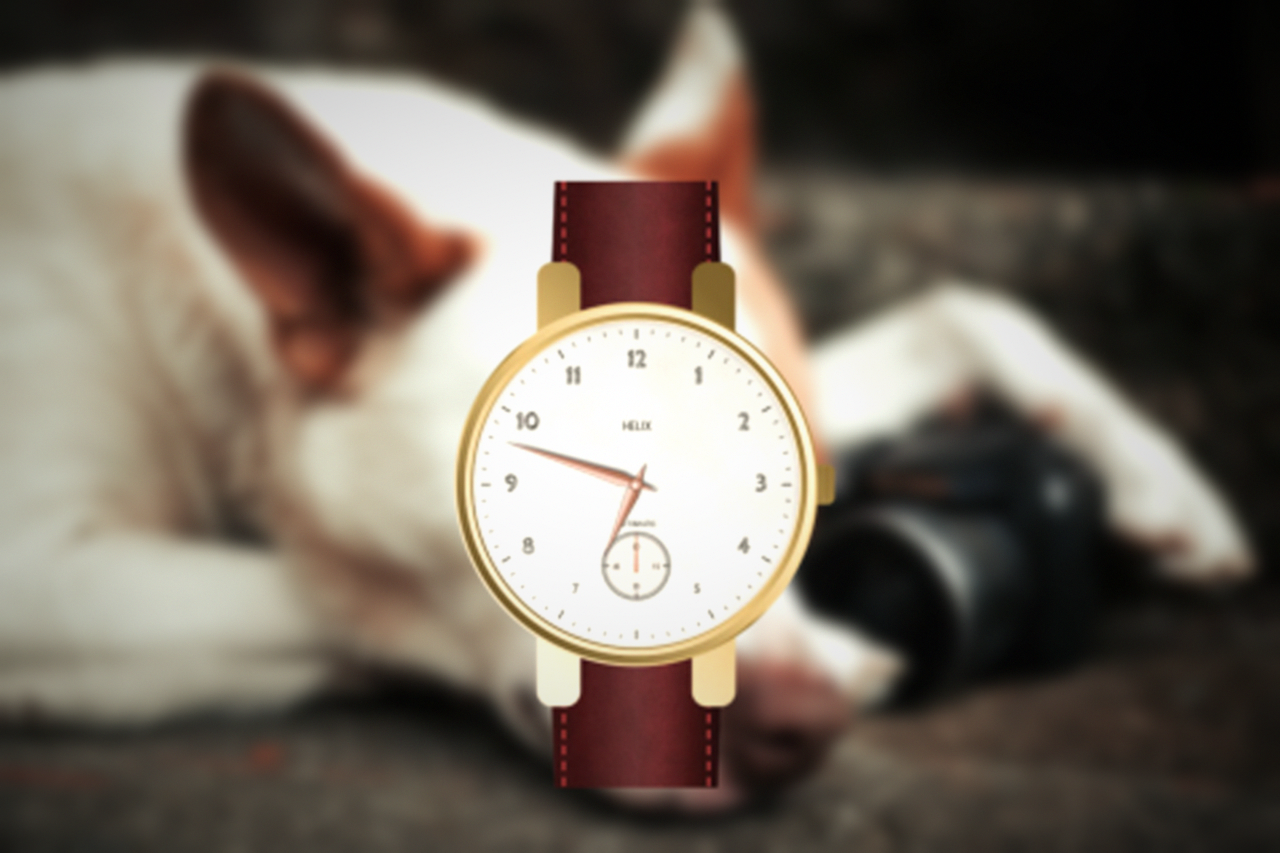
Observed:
{"hour": 6, "minute": 48}
